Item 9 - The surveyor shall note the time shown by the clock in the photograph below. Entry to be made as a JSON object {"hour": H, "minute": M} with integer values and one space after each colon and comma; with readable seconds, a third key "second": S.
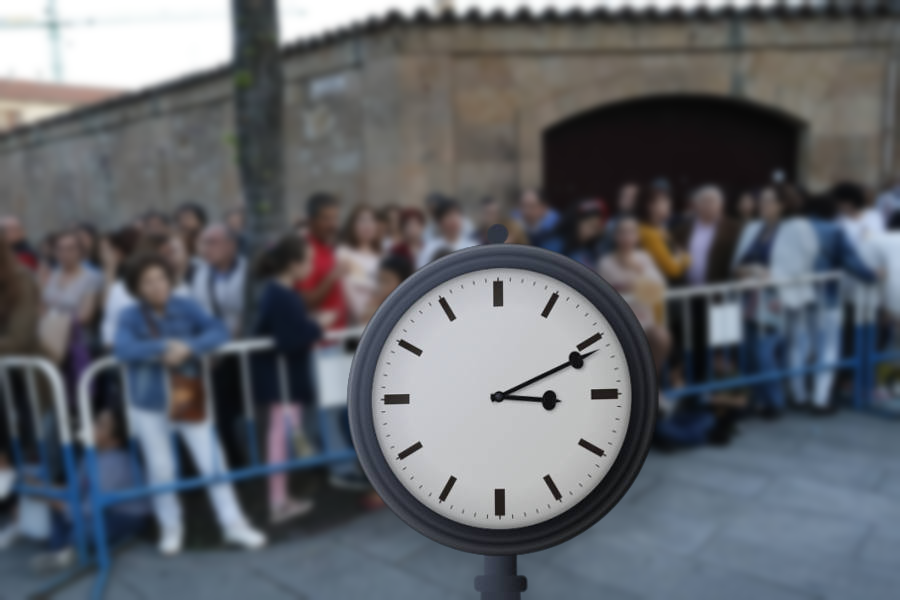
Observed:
{"hour": 3, "minute": 11}
